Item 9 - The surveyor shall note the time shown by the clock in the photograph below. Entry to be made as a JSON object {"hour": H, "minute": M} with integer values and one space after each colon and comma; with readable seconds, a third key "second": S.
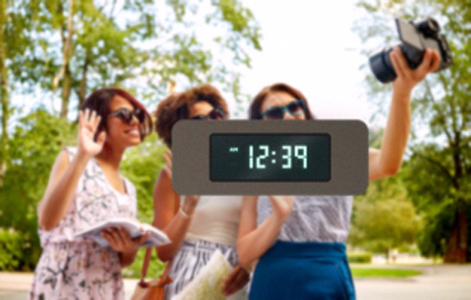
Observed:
{"hour": 12, "minute": 39}
